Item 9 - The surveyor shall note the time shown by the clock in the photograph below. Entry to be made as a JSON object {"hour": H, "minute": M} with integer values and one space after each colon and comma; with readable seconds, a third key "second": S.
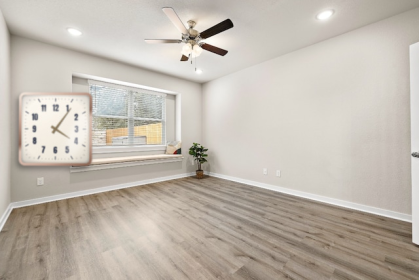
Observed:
{"hour": 4, "minute": 6}
